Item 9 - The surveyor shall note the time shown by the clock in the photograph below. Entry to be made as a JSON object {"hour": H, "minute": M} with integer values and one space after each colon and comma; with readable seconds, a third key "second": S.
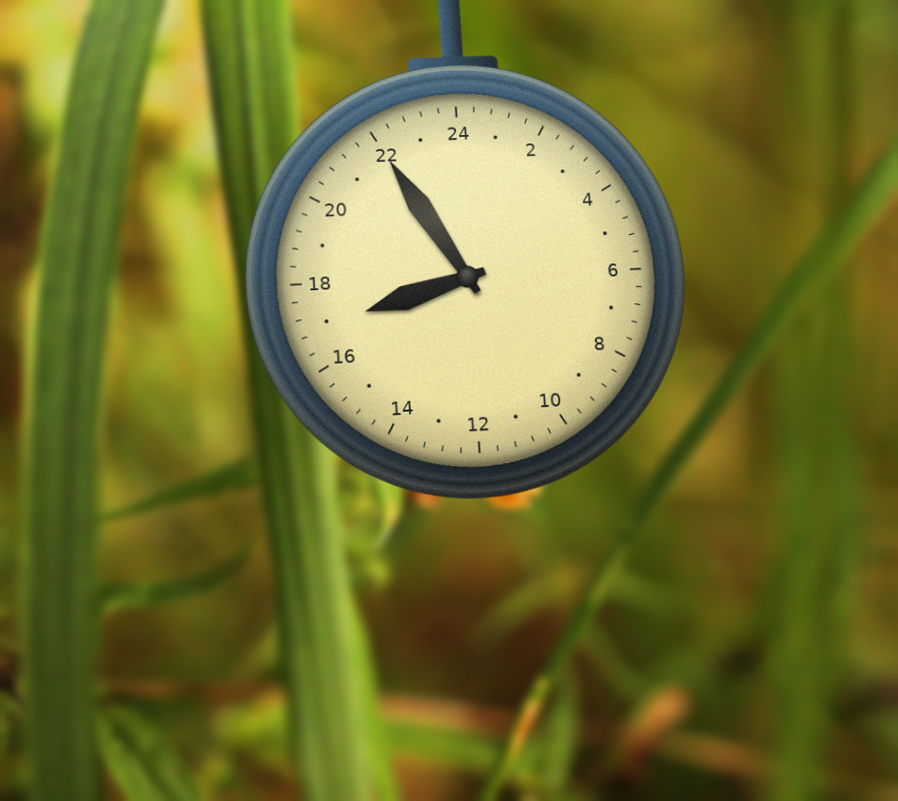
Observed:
{"hour": 16, "minute": 55}
